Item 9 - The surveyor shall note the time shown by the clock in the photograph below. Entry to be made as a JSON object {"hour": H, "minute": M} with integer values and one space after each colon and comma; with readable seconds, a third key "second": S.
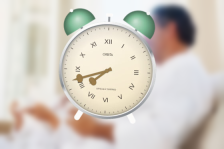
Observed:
{"hour": 7, "minute": 42}
